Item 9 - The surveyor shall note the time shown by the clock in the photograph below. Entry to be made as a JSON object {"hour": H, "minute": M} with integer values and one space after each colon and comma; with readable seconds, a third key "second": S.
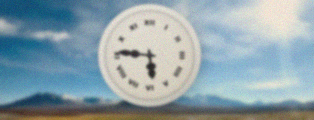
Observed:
{"hour": 5, "minute": 46}
